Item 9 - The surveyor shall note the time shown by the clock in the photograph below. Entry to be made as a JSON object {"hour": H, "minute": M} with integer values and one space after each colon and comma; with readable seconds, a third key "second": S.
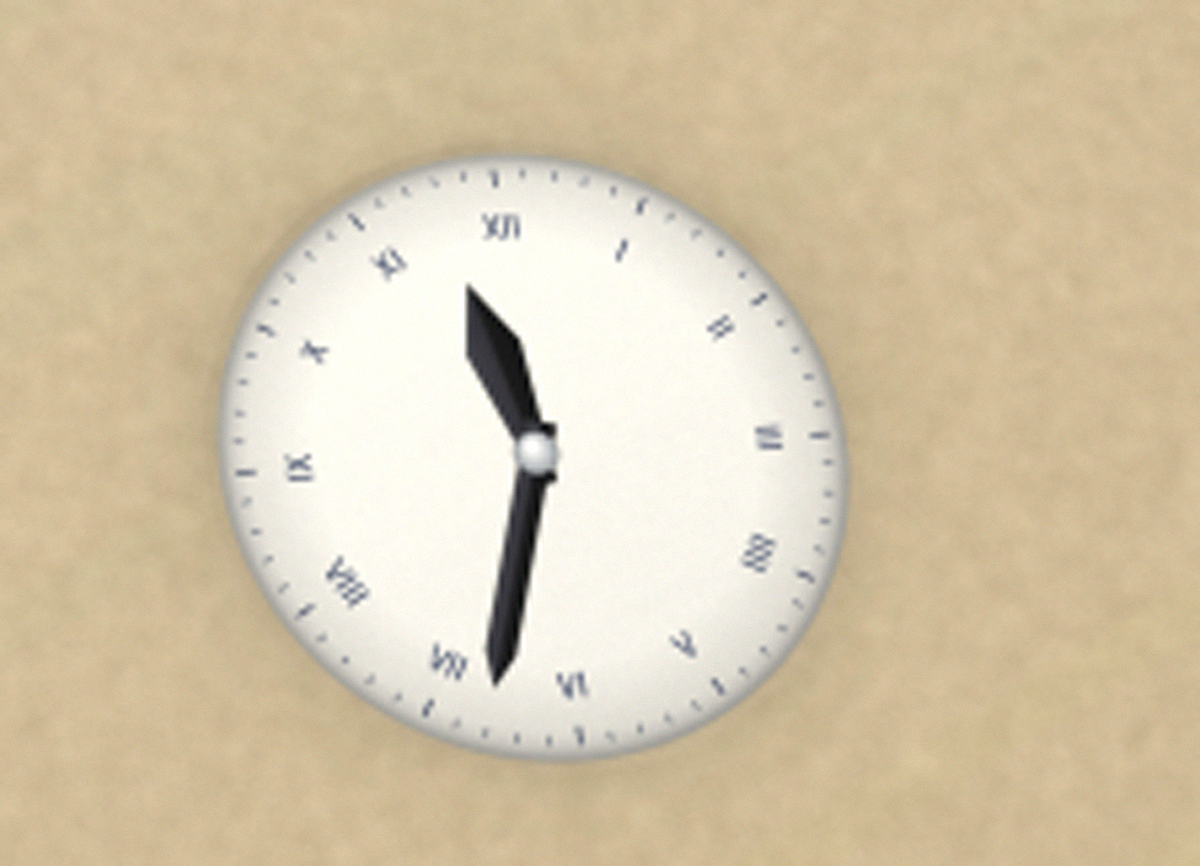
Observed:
{"hour": 11, "minute": 33}
